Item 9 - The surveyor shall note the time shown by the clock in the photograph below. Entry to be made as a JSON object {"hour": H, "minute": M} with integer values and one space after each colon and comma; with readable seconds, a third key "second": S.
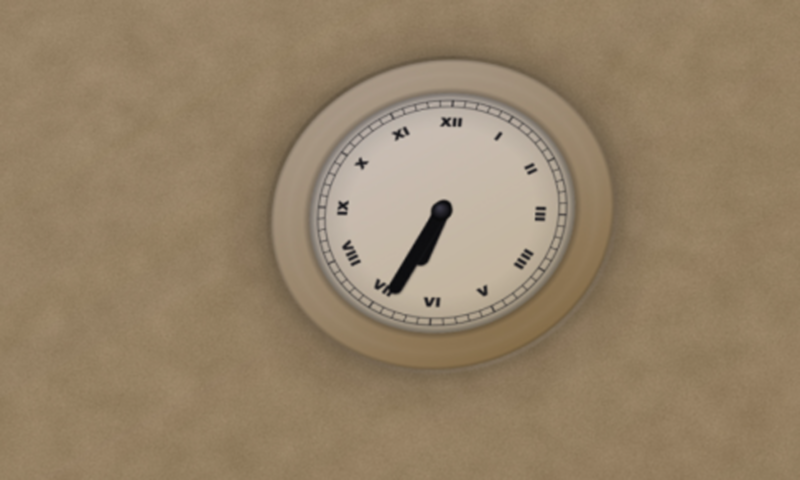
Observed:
{"hour": 6, "minute": 34}
